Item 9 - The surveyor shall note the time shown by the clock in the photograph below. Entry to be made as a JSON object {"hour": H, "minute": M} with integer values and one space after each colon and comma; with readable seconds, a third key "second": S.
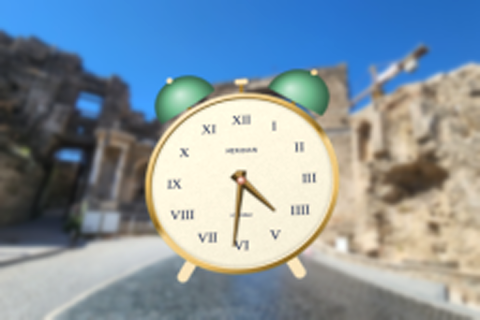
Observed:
{"hour": 4, "minute": 31}
